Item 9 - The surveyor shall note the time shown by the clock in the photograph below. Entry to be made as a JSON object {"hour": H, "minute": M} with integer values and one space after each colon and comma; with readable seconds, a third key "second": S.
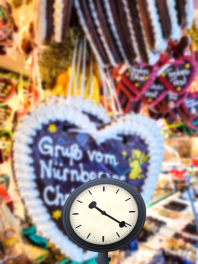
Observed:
{"hour": 10, "minute": 21}
